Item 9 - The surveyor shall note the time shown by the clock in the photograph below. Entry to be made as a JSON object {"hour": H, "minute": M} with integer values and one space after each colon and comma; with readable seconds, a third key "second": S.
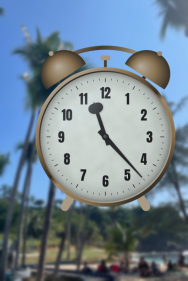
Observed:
{"hour": 11, "minute": 23}
